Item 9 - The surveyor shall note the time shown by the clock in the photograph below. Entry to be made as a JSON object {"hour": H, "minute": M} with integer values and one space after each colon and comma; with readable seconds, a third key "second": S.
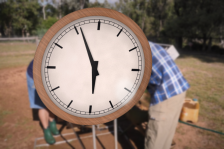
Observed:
{"hour": 5, "minute": 56}
